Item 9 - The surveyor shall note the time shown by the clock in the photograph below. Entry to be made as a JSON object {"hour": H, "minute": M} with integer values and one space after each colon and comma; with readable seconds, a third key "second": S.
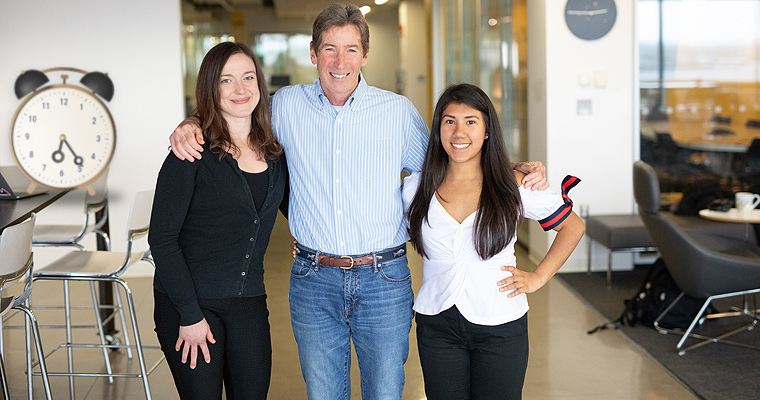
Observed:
{"hour": 6, "minute": 24}
